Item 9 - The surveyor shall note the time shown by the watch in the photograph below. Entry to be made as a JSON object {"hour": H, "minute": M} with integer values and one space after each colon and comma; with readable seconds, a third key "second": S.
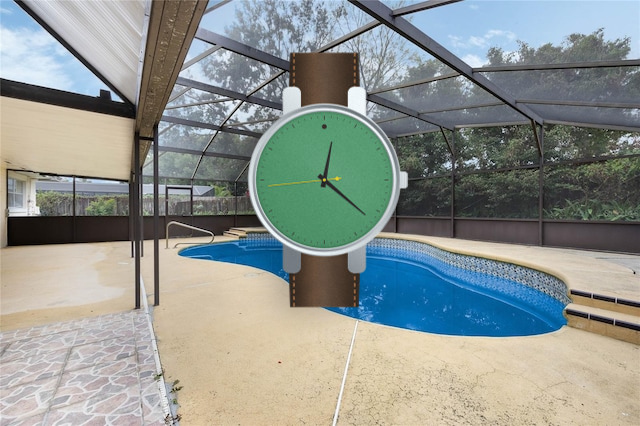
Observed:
{"hour": 12, "minute": 21, "second": 44}
